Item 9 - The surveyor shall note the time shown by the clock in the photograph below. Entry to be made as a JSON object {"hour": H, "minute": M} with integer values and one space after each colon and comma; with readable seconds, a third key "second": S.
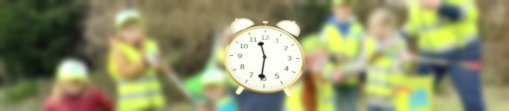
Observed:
{"hour": 11, "minute": 31}
